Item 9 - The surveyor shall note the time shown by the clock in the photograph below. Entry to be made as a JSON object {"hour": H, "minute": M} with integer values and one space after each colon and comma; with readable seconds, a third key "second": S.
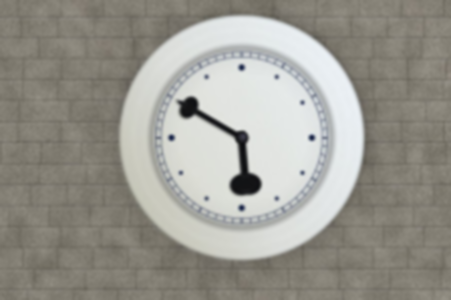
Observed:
{"hour": 5, "minute": 50}
